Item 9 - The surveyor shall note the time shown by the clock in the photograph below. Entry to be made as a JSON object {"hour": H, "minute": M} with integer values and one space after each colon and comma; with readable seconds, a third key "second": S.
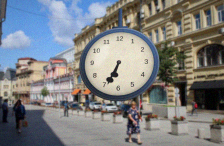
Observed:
{"hour": 6, "minute": 34}
